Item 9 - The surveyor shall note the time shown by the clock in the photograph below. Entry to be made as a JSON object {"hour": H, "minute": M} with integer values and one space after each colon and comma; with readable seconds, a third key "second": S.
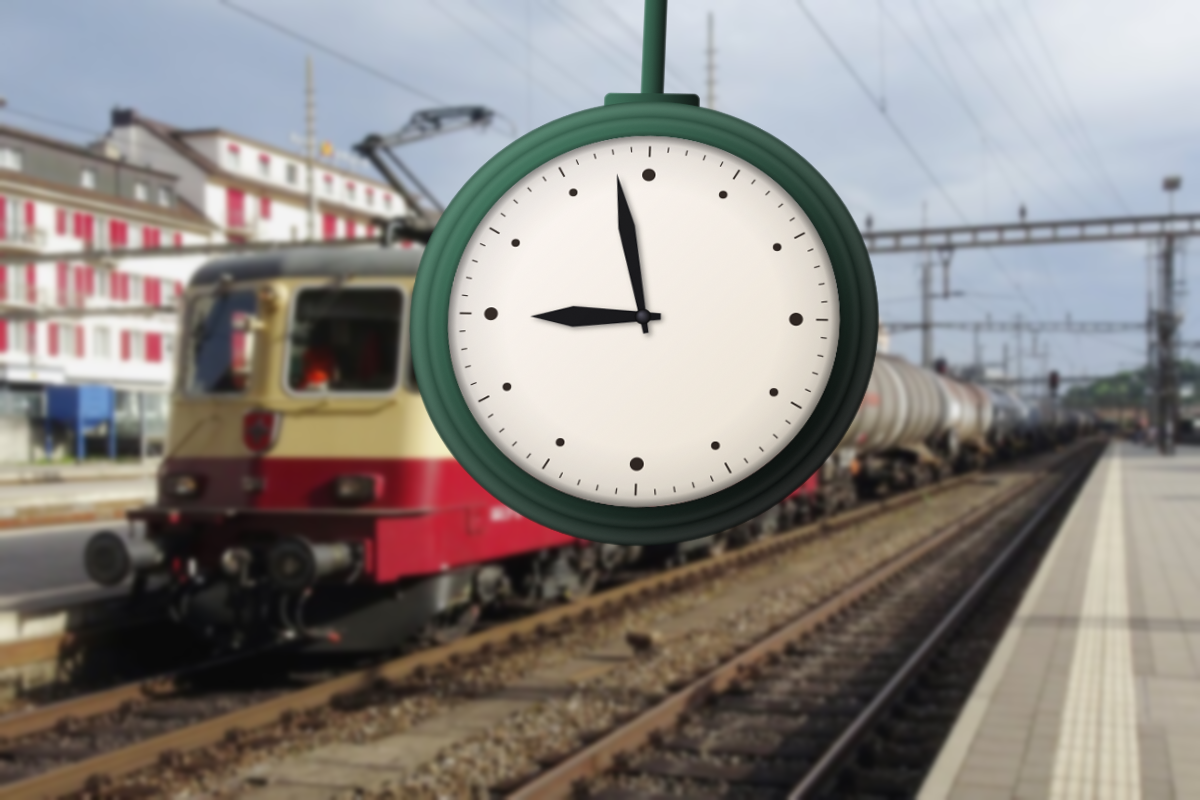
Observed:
{"hour": 8, "minute": 58}
